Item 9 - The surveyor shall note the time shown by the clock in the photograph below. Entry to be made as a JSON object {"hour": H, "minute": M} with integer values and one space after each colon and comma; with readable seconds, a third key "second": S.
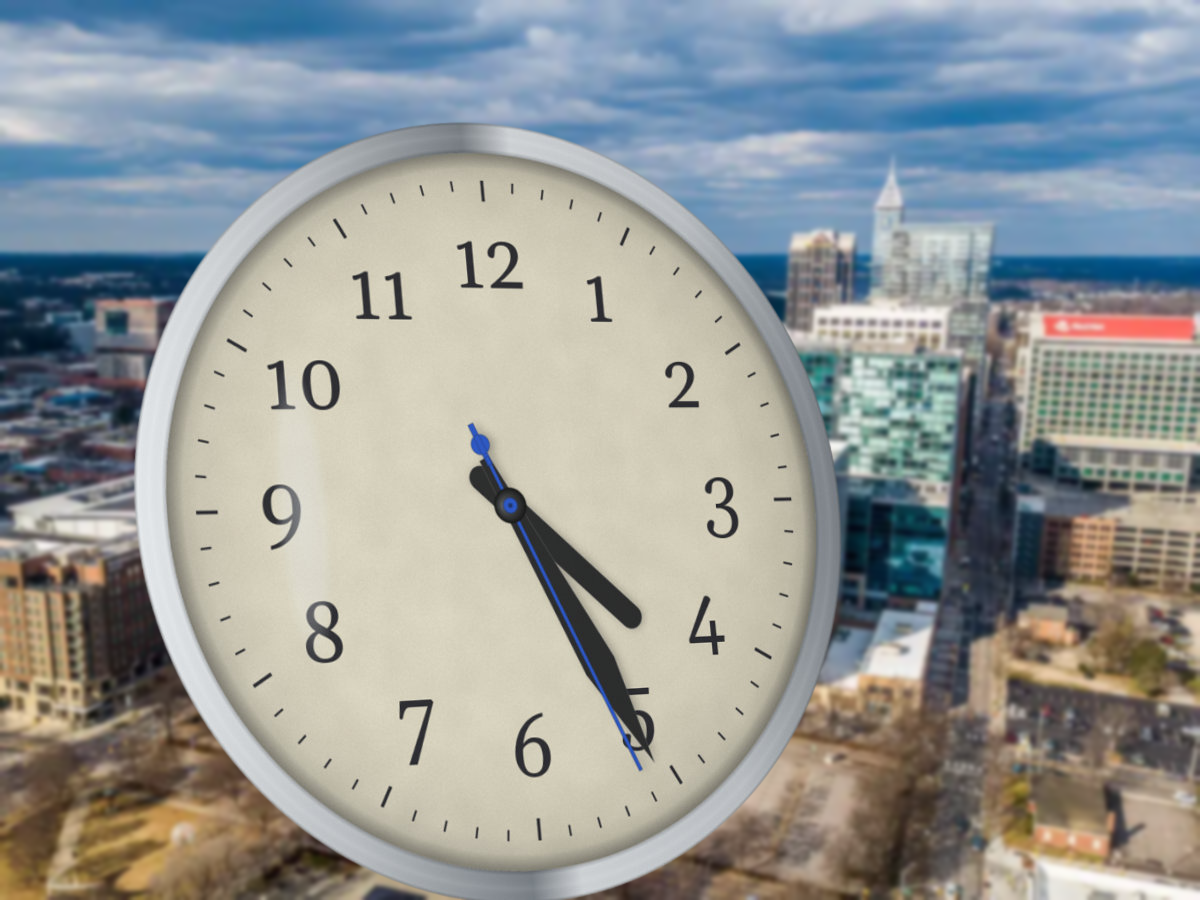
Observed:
{"hour": 4, "minute": 25, "second": 26}
